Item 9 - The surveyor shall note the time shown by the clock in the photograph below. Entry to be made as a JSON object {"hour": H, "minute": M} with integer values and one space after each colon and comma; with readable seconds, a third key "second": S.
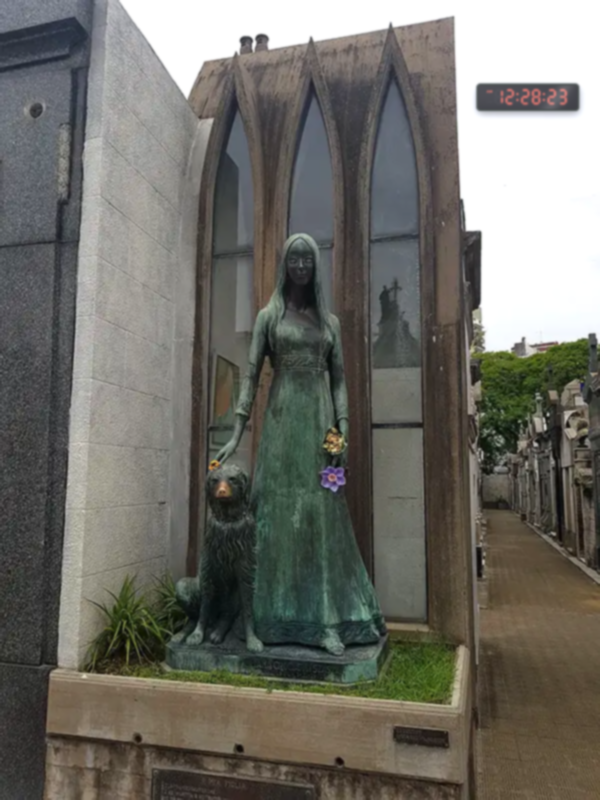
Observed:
{"hour": 12, "minute": 28, "second": 23}
